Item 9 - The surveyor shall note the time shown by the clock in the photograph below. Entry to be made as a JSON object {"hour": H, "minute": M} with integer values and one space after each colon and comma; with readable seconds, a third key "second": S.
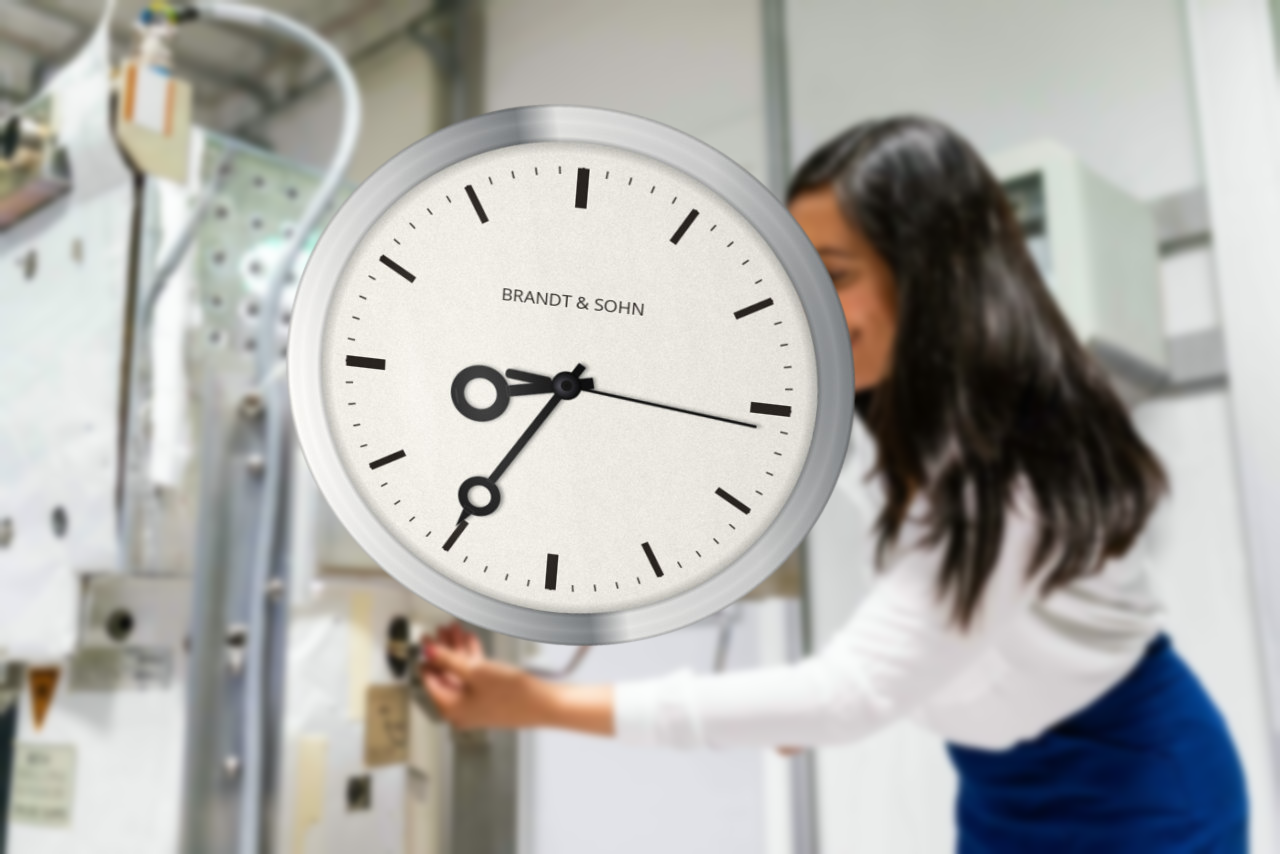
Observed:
{"hour": 8, "minute": 35, "second": 16}
